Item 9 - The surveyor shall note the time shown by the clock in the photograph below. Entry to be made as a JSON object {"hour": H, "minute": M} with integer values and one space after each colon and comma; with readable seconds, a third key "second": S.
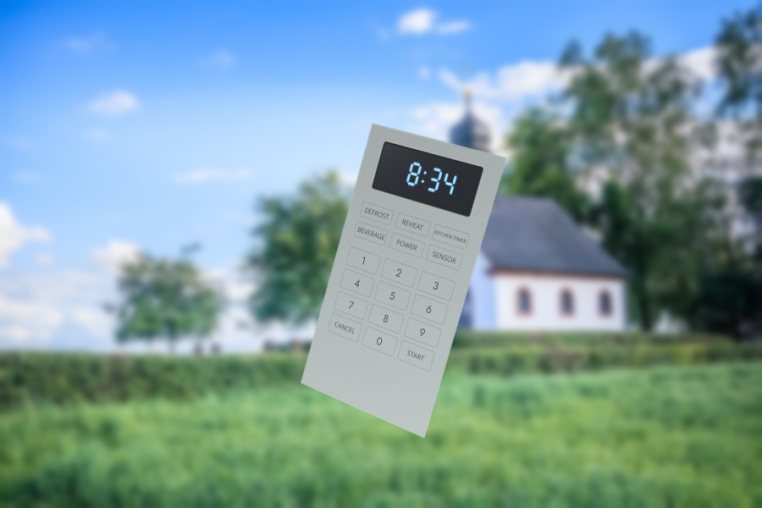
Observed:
{"hour": 8, "minute": 34}
